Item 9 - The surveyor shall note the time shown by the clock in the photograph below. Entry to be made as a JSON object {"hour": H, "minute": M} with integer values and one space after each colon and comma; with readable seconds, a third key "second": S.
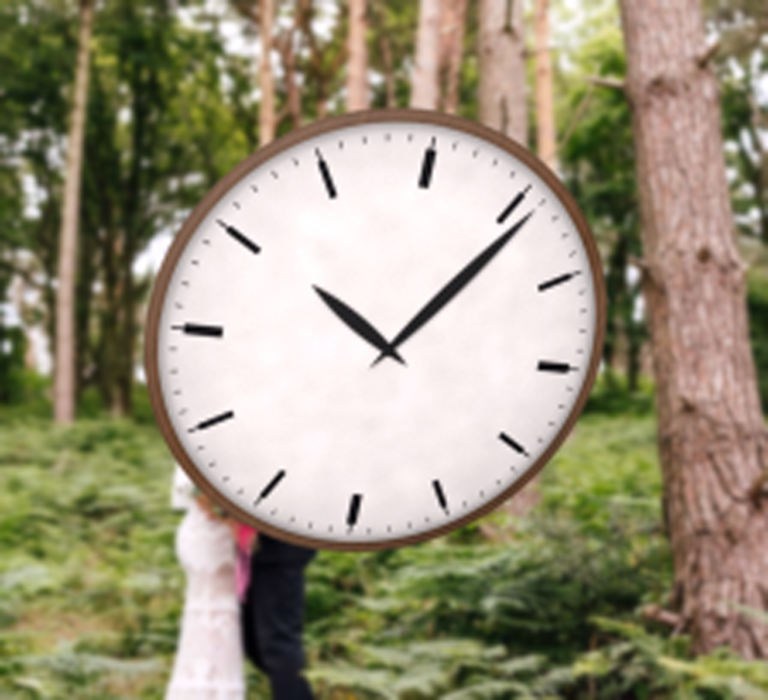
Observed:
{"hour": 10, "minute": 6}
